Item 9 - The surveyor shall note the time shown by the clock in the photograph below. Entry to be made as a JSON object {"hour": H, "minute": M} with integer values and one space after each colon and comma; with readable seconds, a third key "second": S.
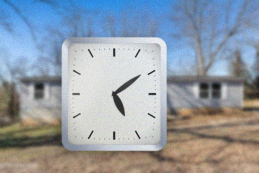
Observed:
{"hour": 5, "minute": 9}
